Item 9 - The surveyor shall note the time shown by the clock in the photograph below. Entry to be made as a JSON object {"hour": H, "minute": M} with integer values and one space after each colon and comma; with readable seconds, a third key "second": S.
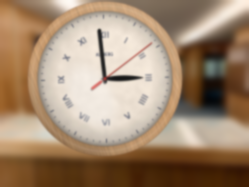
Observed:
{"hour": 2, "minute": 59, "second": 9}
